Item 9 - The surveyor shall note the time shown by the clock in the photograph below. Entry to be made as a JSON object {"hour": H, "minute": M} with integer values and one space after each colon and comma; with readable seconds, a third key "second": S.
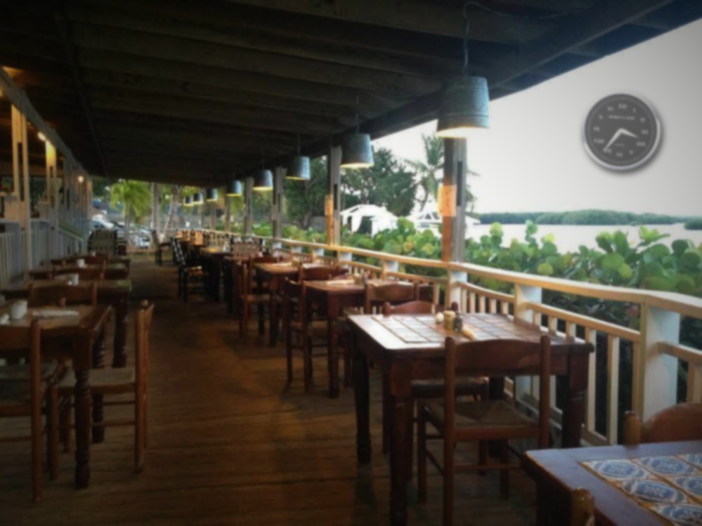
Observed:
{"hour": 3, "minute": 36}
